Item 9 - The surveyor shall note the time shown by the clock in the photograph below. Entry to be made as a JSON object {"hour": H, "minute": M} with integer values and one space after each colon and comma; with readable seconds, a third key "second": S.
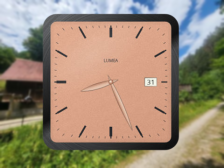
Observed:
{"hour": 8, "minute": 26}
